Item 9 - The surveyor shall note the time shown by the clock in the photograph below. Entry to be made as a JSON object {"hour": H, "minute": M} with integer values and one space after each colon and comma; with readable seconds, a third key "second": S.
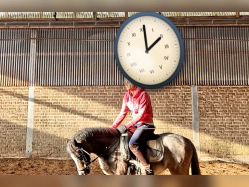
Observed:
{"hour": 2, "minute": 1}
